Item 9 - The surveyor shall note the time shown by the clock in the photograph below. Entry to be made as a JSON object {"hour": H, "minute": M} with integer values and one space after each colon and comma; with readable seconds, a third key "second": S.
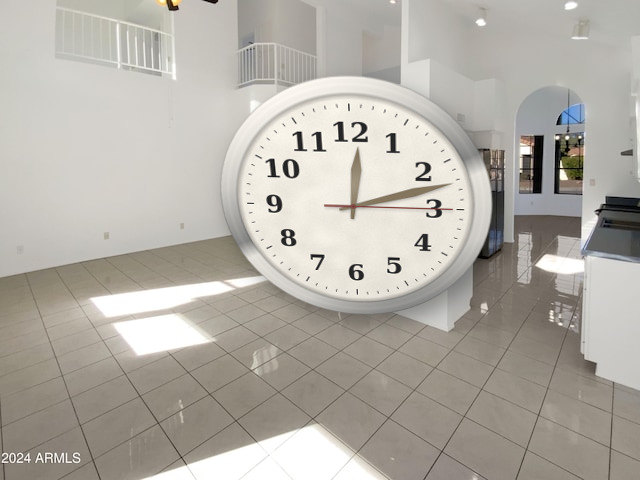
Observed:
{"hour": 12, "minute": 12, "second": 15}
